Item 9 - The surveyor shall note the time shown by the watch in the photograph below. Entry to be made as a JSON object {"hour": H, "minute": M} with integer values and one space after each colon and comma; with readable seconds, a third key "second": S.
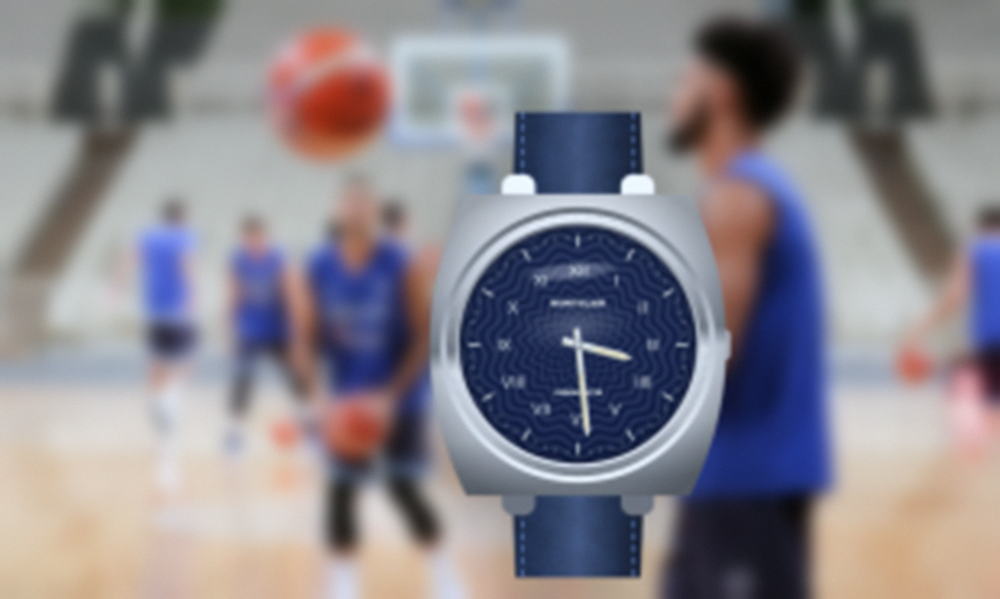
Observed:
{"hour": 3, "minute": 29}
